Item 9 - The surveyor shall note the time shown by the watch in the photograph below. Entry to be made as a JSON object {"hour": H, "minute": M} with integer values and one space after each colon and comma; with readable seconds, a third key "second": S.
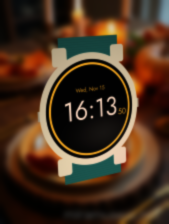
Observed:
{"hour": 16, "minute": 13}
